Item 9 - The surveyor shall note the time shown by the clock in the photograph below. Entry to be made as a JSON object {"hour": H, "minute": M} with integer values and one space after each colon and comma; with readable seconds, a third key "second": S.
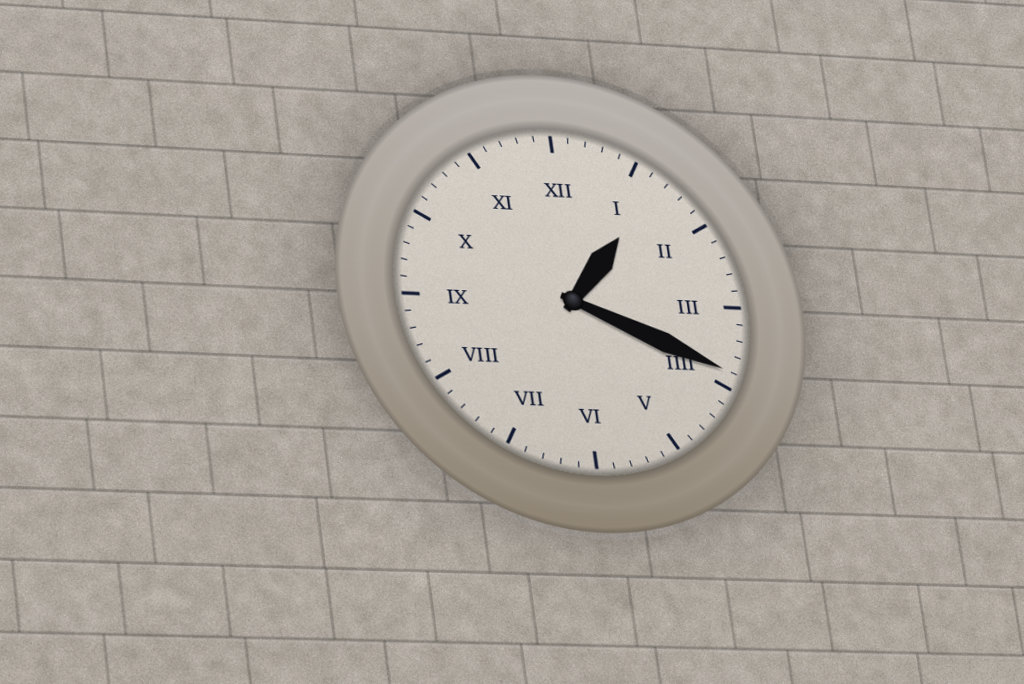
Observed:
{"hour": 1, "minute": 19}
